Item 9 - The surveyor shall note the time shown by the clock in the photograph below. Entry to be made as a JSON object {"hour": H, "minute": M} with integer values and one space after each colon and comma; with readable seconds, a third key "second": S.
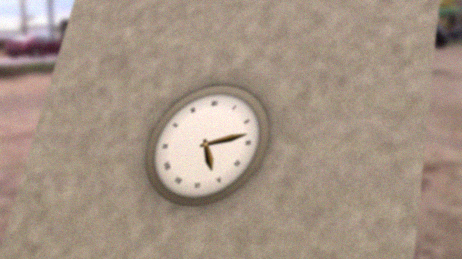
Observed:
{"hour": 5, "minute": 13}
